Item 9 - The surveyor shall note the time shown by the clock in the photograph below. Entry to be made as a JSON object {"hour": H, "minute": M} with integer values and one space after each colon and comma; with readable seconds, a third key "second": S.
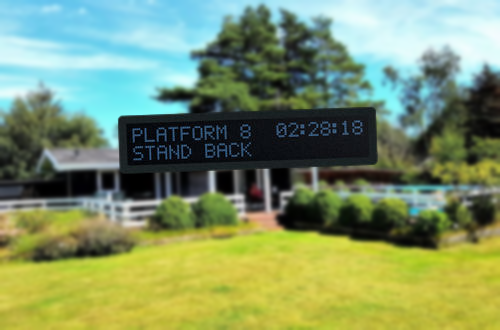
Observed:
{"hour": 2, "minute": 28, "second": 18}
